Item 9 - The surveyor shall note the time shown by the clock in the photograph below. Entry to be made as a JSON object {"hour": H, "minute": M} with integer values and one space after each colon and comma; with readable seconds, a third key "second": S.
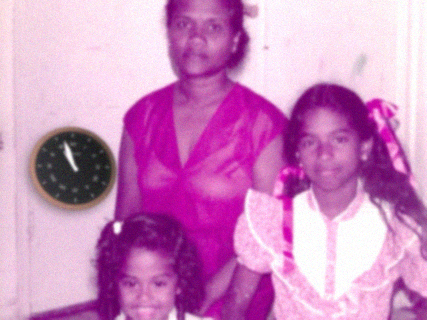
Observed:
{"hour": 10, "minute": 57}
